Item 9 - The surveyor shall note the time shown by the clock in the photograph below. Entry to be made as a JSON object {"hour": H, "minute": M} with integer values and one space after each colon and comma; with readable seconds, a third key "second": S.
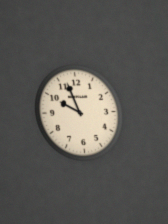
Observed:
{"hour": 9, "minute": 57}
